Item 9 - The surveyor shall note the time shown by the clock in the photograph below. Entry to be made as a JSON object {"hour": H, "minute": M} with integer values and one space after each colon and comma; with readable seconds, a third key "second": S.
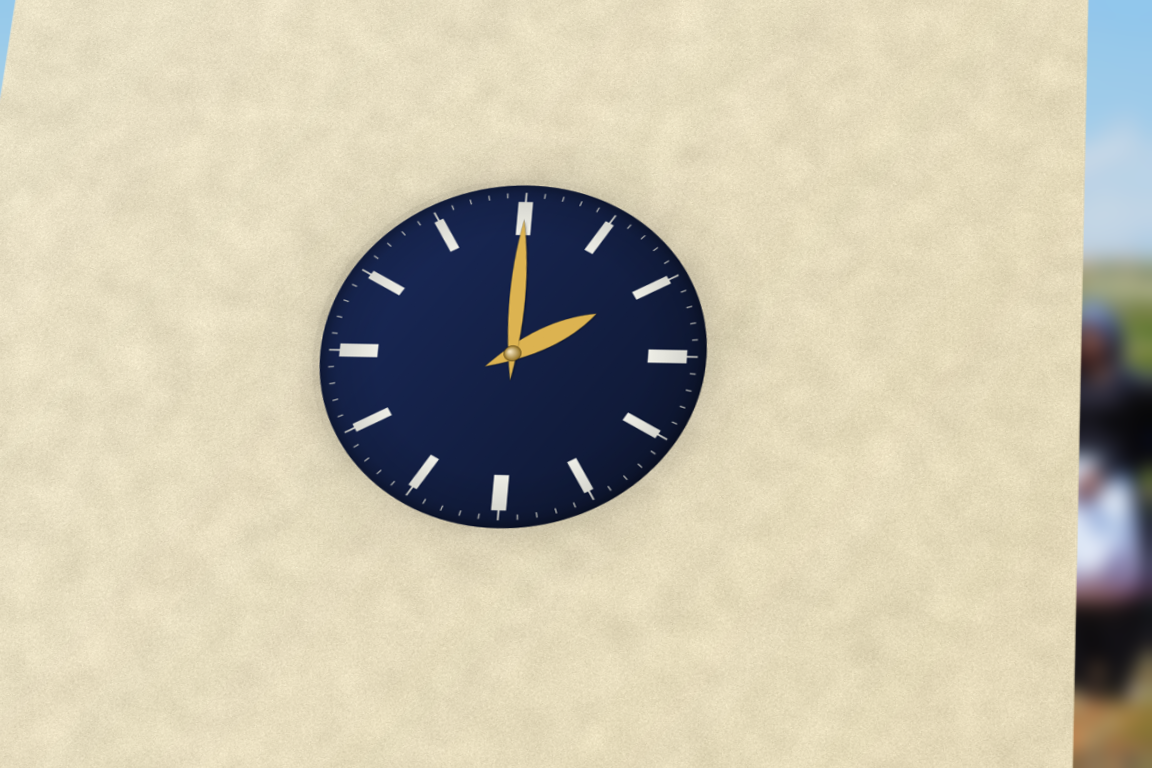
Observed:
{"hour": 2, "minute": 0}
